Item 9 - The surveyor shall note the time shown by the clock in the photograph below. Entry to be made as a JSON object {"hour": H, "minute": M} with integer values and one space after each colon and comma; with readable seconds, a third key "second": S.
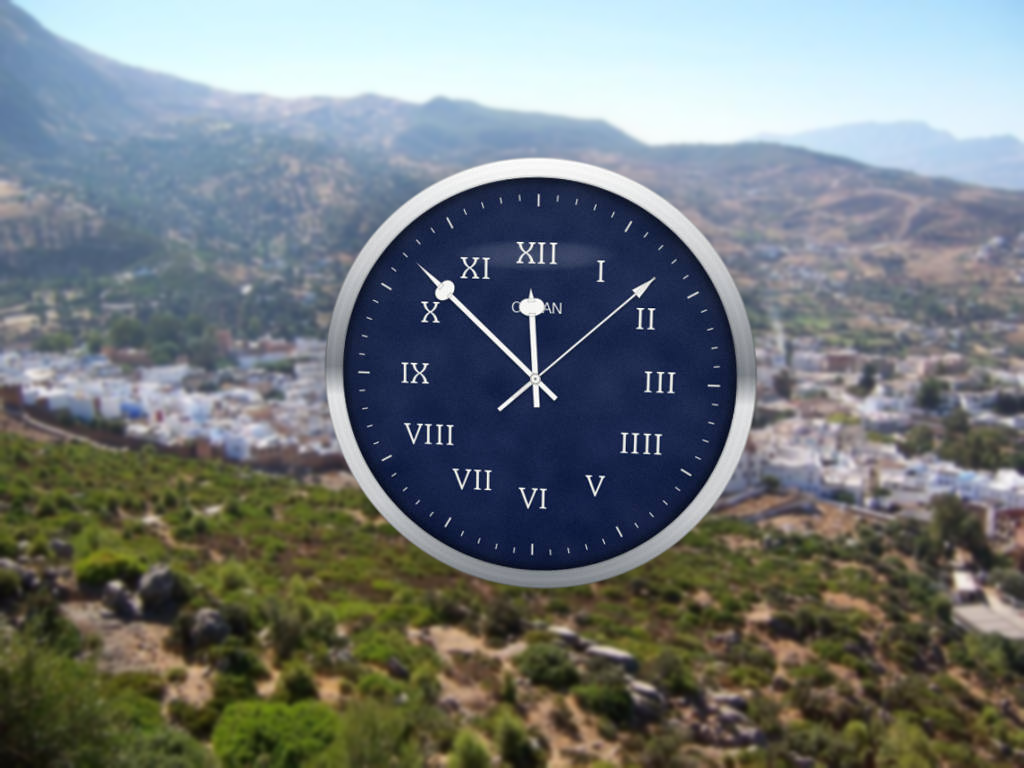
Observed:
{"hour": 11, "minute": 52, "second": 8}
